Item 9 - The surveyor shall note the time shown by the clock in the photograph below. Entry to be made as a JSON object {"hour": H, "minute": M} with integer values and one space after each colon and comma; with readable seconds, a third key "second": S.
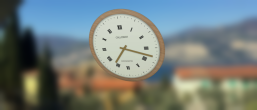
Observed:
{"hour": 7, "minute": 18}
